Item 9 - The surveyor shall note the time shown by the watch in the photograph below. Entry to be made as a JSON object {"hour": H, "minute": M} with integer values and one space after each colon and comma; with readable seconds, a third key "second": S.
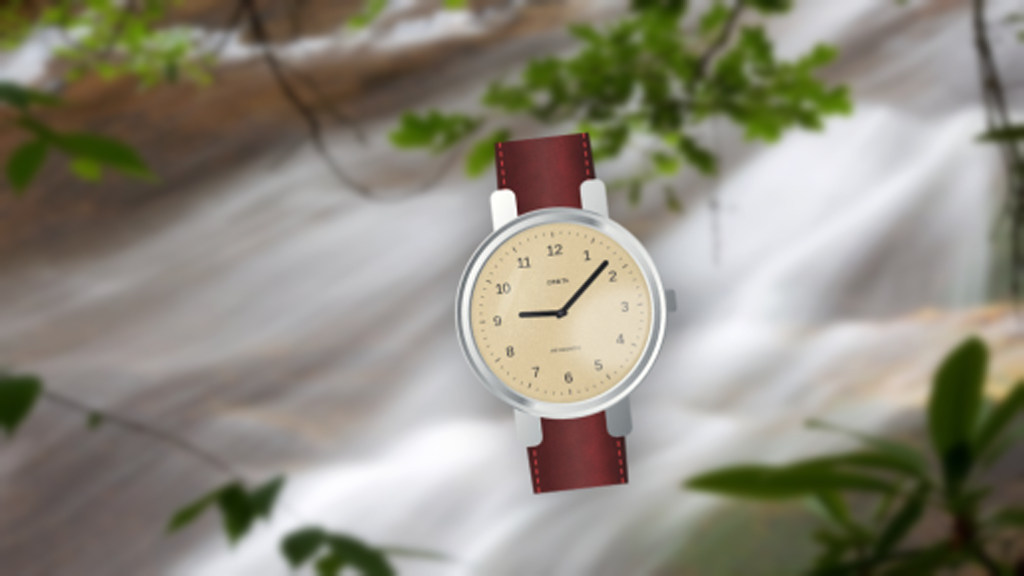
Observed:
{"hour": 9, "minute": 8}
